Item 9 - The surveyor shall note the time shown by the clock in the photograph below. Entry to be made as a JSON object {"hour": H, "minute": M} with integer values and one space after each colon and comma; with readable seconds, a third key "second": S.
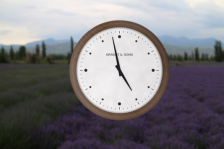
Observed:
{"hour": 4, "minute": 58}
